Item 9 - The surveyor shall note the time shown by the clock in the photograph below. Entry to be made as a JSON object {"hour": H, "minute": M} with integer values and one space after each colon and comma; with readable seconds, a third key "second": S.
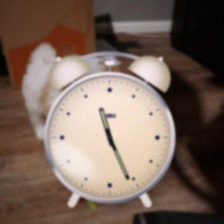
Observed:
{"hour": 11, "minute": 26}
